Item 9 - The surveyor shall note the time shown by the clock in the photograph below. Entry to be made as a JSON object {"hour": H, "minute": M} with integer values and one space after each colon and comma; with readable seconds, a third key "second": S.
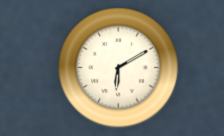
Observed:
{"hour": 6, "minute": 10}
